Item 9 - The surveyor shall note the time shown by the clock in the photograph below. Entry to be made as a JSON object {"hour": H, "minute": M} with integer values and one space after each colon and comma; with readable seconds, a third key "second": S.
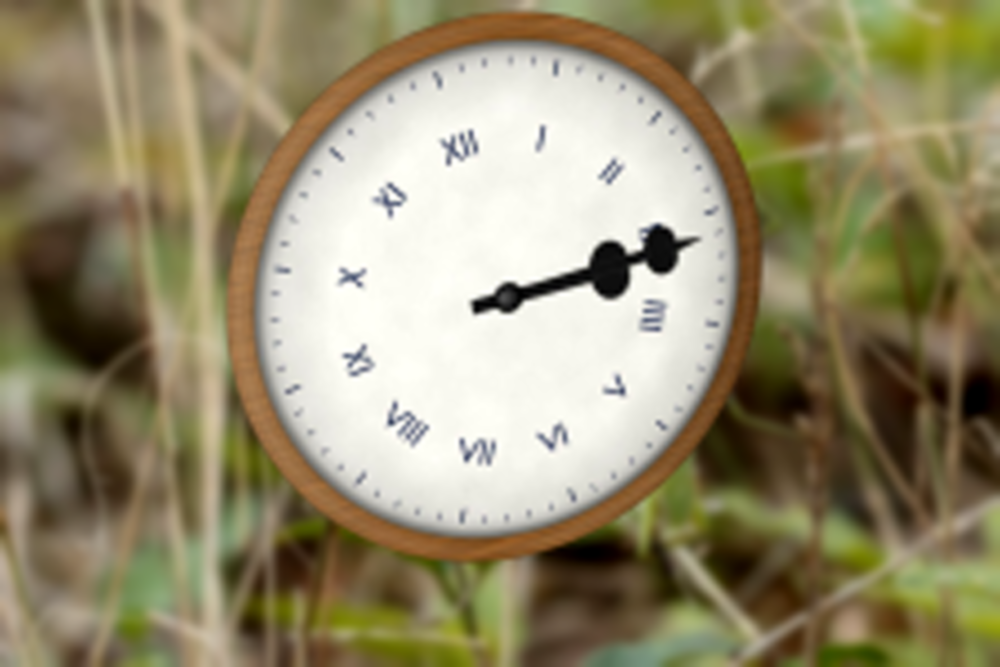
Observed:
{"hour": 3, "minute": 16}
